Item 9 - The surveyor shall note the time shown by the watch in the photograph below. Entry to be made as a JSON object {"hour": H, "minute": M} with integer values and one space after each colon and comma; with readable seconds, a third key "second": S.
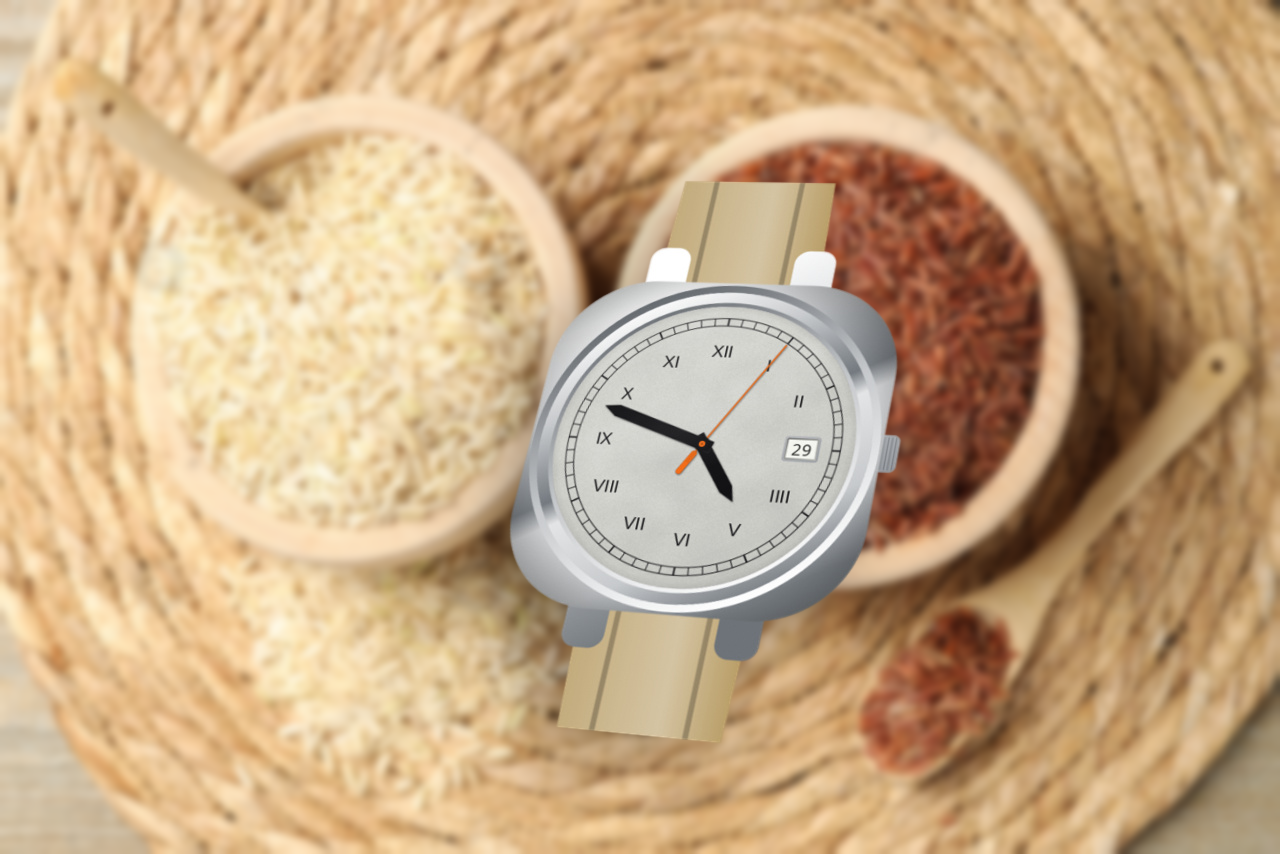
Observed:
{"hour": 4, "minute": 48, "second": 5}
